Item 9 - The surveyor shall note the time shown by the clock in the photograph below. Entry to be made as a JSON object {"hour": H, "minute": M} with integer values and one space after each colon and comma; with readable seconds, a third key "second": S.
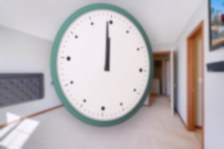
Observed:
{"hour": 11, "minute": 59}
